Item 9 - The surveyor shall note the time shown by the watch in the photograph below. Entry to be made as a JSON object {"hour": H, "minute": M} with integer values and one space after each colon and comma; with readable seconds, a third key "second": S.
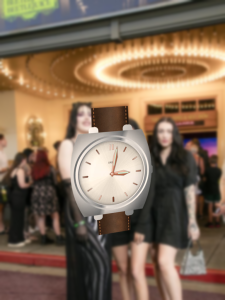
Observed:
{"hour": 3, "minute": 2}
